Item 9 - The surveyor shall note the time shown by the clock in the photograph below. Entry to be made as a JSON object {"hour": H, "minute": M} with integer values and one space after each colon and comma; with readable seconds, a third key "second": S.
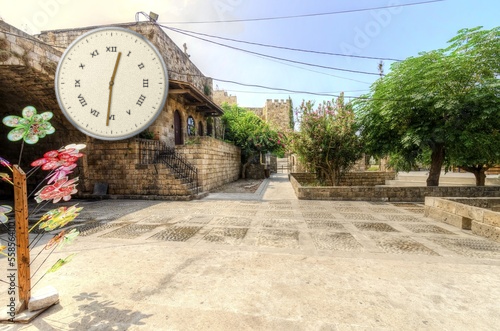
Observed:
{"hour": 12, "minute": 31}
